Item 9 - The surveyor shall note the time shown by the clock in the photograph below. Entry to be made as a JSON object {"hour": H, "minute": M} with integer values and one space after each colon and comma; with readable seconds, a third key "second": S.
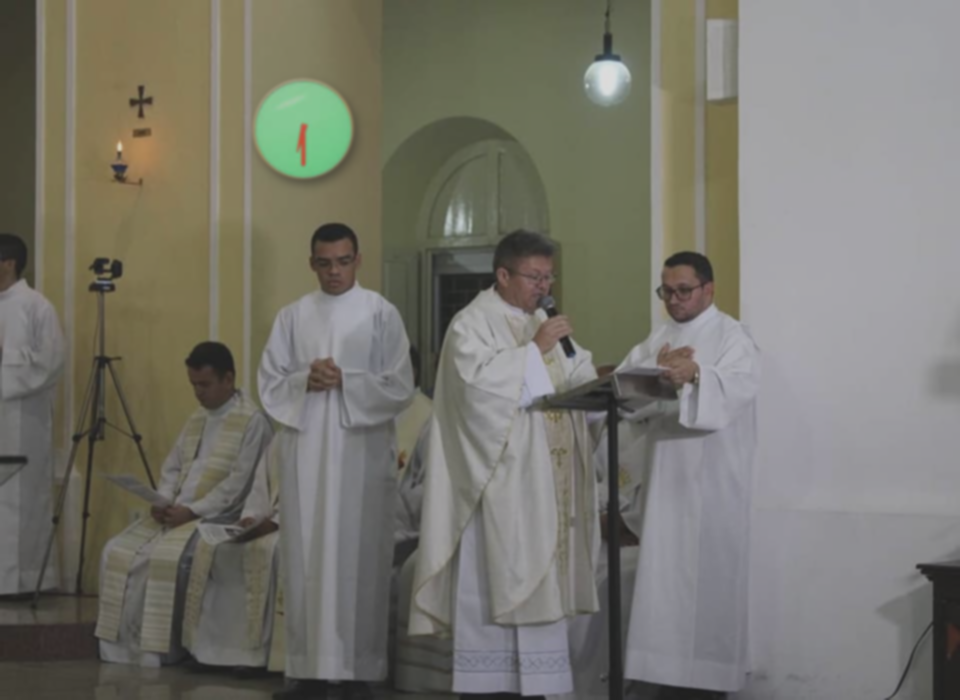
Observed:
{"hour": 6, "minute": 30}
